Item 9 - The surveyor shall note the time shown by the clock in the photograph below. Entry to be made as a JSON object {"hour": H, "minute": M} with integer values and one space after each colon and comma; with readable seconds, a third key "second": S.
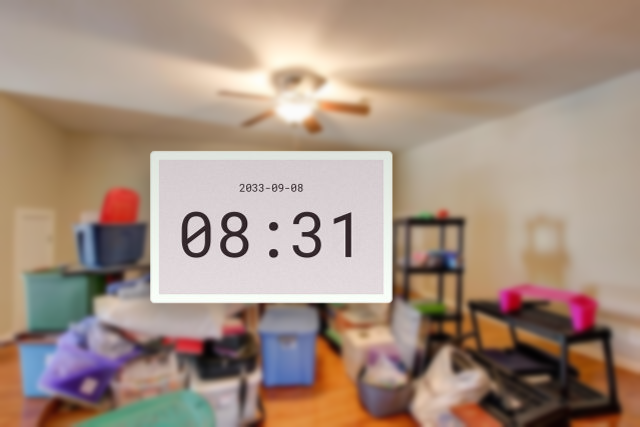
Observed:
{"hour": 8, "minute": 31}
